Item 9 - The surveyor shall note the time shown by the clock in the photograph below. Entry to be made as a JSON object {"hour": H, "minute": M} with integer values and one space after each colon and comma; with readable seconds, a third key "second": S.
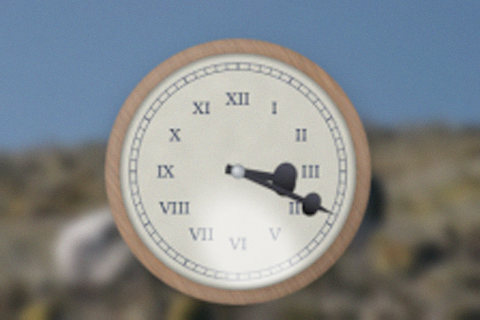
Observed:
{"hour": 3, "minute": 19}
